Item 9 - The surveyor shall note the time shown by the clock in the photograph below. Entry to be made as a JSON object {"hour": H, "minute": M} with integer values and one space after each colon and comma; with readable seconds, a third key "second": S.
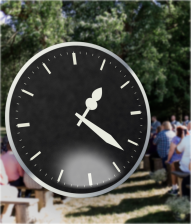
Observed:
{"hour": 1, "minute": 22}
